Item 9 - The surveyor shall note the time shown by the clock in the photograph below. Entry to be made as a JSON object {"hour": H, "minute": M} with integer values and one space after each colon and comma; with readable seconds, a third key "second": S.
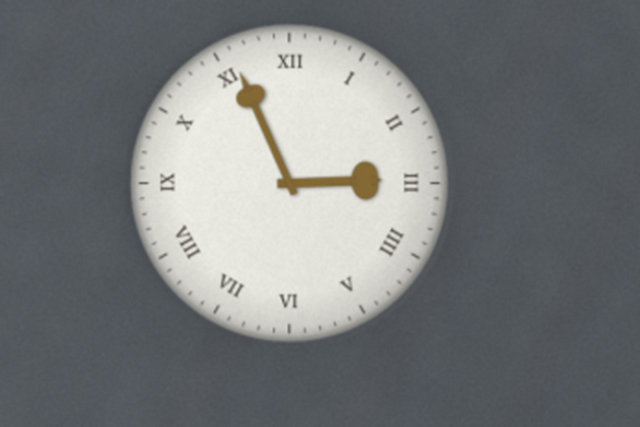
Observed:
{"hour": 2, "minute": 56}
